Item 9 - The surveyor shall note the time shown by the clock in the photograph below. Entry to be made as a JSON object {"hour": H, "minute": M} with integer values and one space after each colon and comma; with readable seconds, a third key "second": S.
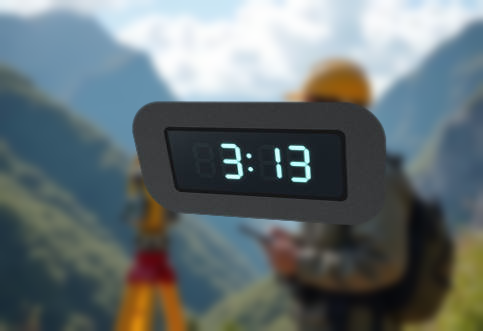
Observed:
{"hour": 3, "minute": 13}
